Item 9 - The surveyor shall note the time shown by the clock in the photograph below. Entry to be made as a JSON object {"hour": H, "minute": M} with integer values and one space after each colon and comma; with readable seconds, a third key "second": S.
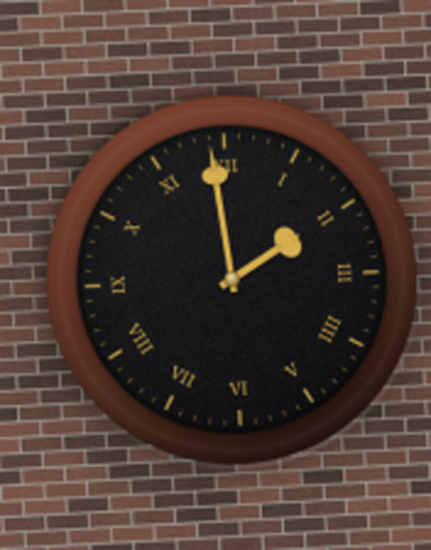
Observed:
{"hour": 1, "minute": 59}
